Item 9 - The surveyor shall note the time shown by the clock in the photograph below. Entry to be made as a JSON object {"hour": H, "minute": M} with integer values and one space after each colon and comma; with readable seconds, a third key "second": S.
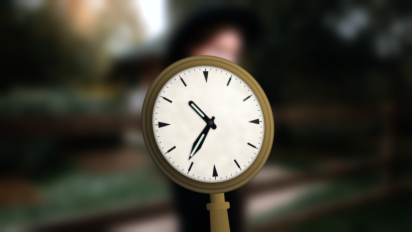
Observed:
{"hour": 10, "minute": 36}
